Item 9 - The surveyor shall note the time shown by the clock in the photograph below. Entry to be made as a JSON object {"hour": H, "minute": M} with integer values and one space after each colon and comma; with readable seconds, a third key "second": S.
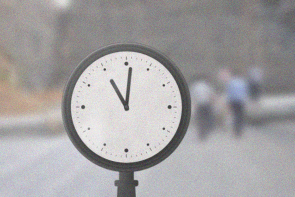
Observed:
{"hour": 11, "minute": 1}
